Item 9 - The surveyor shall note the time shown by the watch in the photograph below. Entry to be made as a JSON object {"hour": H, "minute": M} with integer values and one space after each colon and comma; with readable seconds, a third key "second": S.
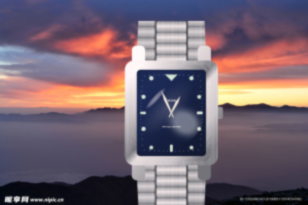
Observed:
{"hour": 12, "minute": 56}
